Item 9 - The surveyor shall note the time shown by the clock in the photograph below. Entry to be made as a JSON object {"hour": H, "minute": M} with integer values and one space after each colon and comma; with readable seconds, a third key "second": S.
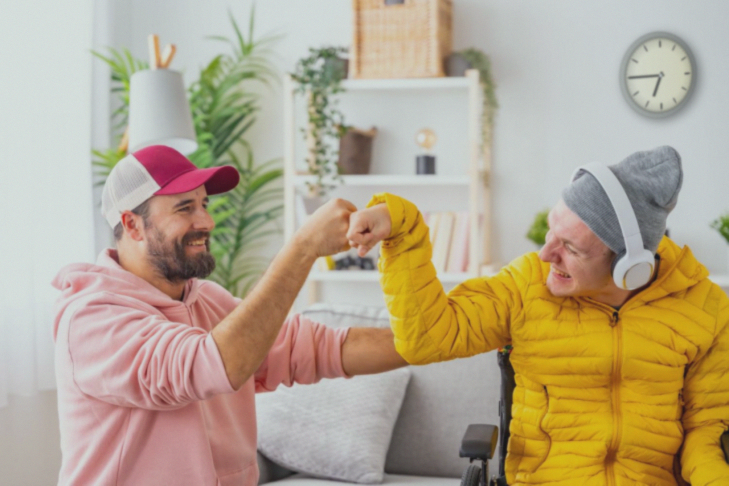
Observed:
{"hour": 6, "minute": 45}
